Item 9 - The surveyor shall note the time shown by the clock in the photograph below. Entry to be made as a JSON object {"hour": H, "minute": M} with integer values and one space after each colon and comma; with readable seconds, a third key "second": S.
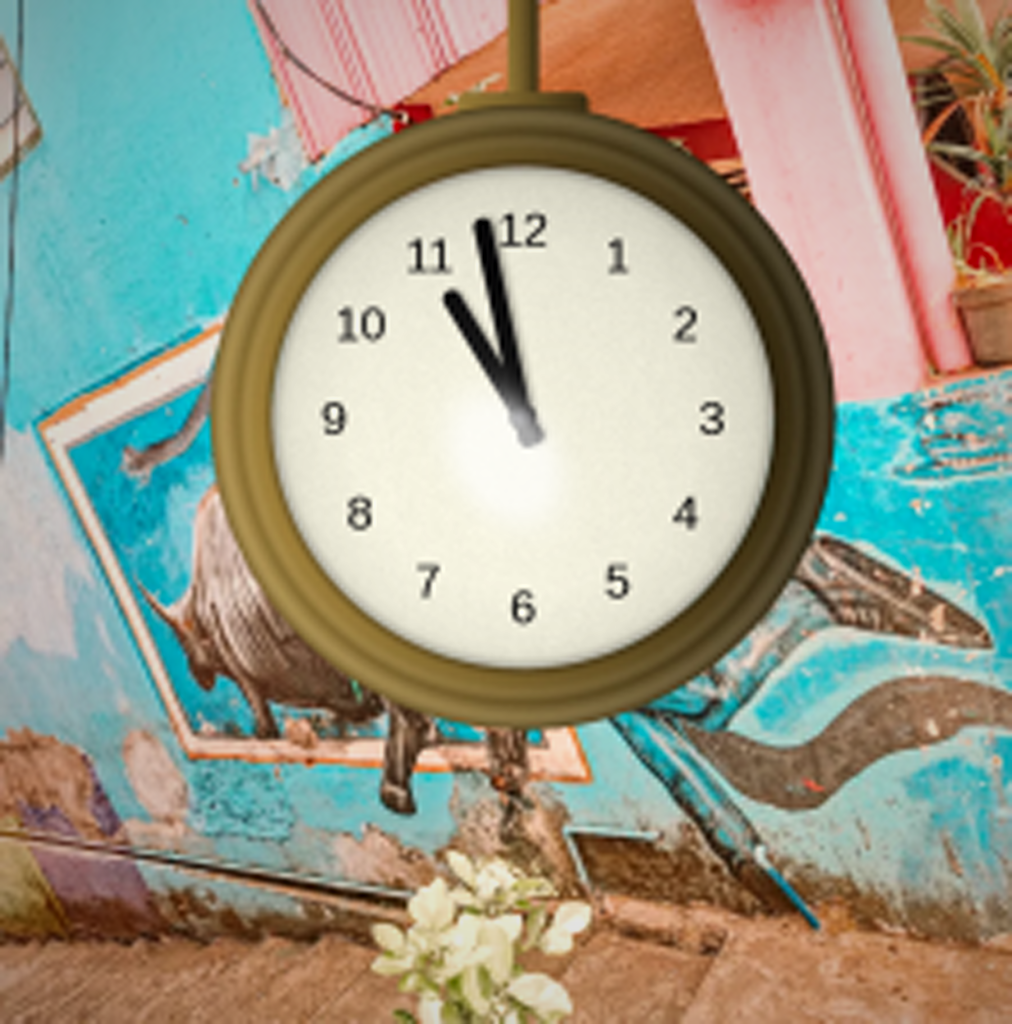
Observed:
{"hour": 10, "minute": 58}
